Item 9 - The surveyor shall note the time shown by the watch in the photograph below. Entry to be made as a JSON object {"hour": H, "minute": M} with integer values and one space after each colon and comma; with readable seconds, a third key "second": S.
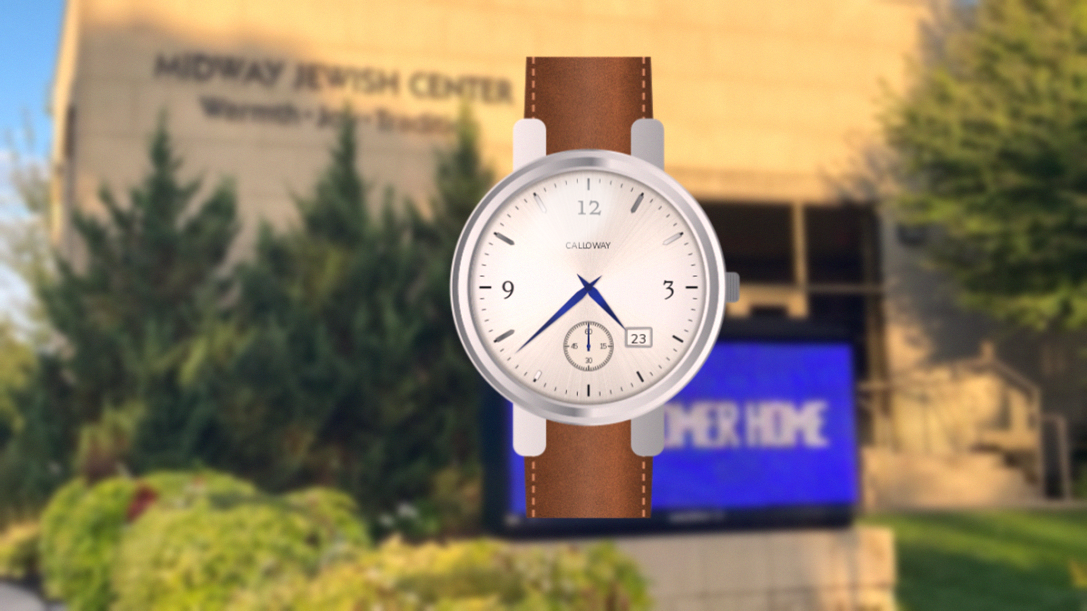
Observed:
{"hour": 4, "minute": 38}
